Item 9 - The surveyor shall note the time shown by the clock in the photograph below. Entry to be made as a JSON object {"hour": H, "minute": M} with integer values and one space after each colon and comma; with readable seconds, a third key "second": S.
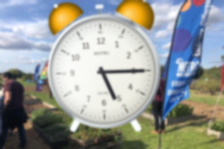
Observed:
{"hour": 5, "minute": 15}
